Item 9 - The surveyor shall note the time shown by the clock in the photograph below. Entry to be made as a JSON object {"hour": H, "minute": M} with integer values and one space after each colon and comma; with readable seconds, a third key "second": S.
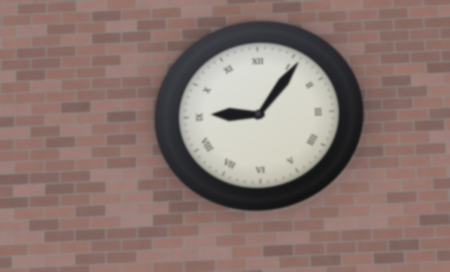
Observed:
{"hour": 9, "minute": 6}
